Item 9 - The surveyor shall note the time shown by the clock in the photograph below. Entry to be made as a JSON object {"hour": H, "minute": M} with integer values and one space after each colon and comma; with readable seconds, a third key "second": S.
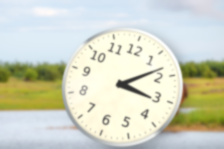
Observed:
{"hour": 3, "minute": 8}
